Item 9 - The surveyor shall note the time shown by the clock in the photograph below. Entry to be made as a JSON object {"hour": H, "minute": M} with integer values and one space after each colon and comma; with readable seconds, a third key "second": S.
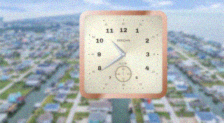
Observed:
{"hour": 10, "minute": 39}
